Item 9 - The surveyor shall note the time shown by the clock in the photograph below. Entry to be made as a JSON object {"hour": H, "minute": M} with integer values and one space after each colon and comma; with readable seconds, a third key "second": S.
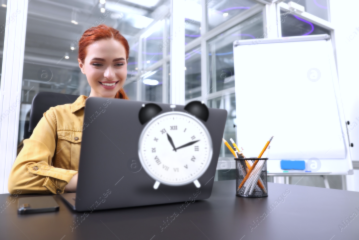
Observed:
{"hour": 11, "minute": 12}
